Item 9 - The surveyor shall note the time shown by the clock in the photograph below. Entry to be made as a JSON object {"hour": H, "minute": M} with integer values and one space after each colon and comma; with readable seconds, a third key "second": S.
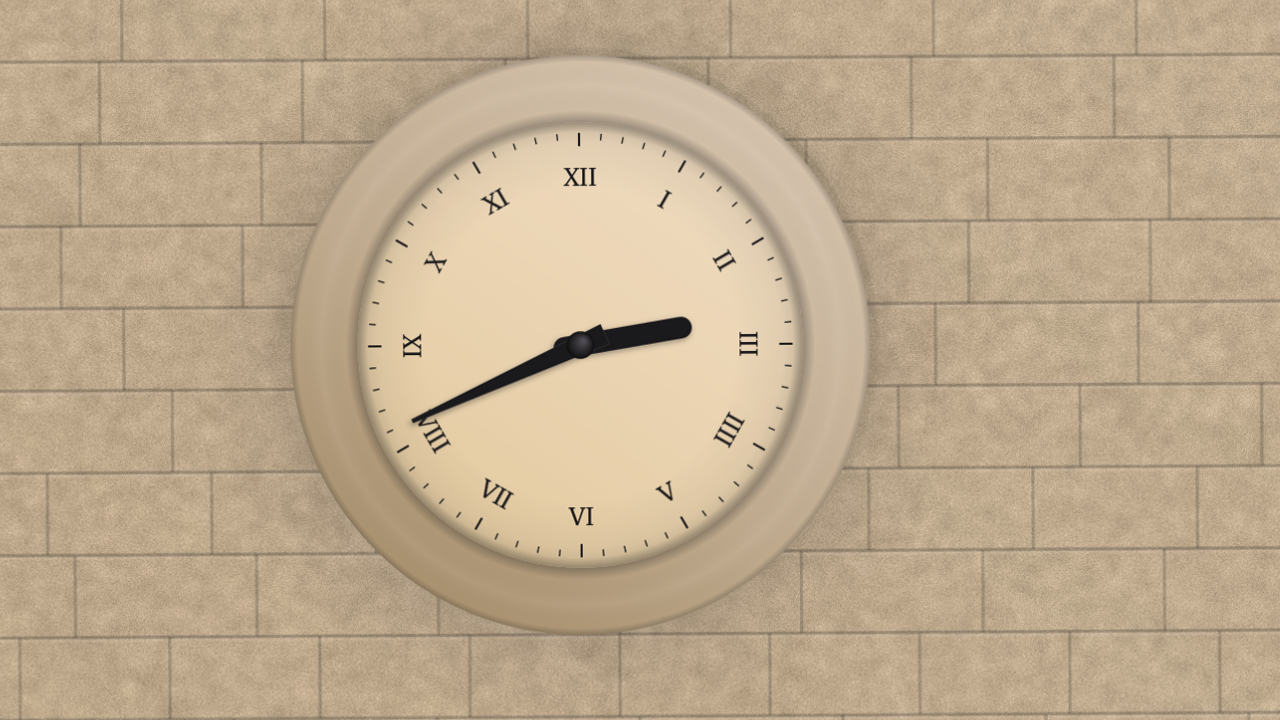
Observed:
{"hour": 2, "minute": 41}
